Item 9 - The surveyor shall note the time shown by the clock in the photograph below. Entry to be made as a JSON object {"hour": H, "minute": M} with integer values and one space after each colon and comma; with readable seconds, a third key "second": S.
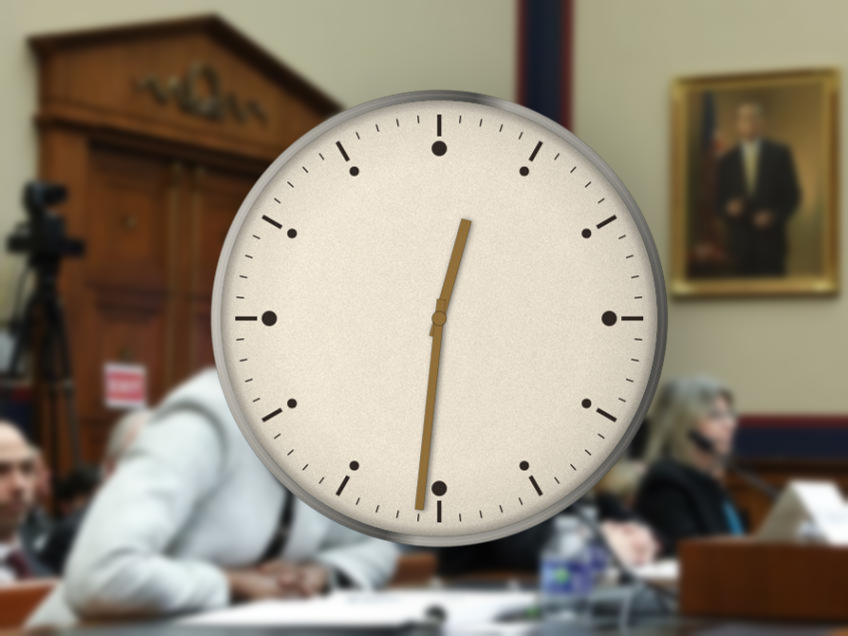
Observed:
{"hour": 12, "minute": 31}
